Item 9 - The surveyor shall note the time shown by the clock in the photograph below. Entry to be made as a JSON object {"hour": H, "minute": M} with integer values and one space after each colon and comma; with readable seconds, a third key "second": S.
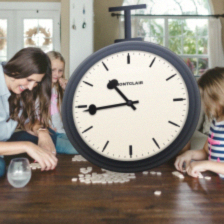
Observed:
{"hour": 10, "minute": 44}
